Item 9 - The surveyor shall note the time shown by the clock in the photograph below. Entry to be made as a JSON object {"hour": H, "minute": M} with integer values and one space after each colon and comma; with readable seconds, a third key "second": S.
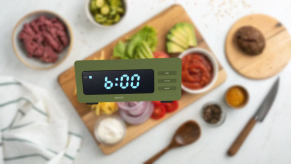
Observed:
{"hour": 6, "minute": 0}
